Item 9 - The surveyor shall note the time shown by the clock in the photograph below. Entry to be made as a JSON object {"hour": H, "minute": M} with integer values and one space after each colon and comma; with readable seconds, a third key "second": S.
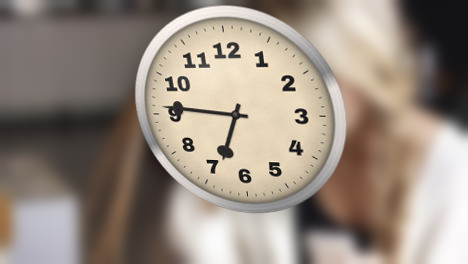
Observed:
{"hour": 6, "minute": 46}
